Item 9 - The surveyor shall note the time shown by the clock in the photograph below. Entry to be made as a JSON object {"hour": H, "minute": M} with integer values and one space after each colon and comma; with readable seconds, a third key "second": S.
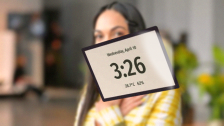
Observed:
{"hour": 3, "minute": 26}
